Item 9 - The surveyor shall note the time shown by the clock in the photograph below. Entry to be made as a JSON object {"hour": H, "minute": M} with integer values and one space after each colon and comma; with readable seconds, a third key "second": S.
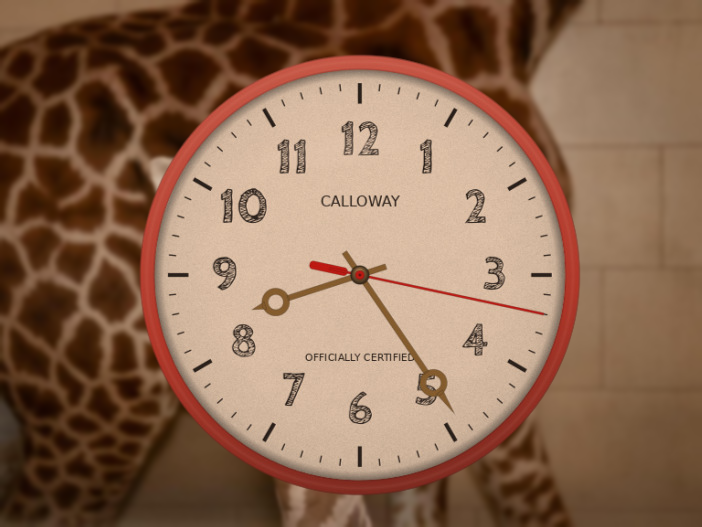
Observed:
{"hour": 8, "minute": 24, "second": 17}
